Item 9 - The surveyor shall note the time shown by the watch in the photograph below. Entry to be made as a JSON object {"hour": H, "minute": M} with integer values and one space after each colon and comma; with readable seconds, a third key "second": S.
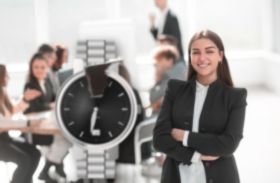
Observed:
{"hour": 6, "minute": 32}
